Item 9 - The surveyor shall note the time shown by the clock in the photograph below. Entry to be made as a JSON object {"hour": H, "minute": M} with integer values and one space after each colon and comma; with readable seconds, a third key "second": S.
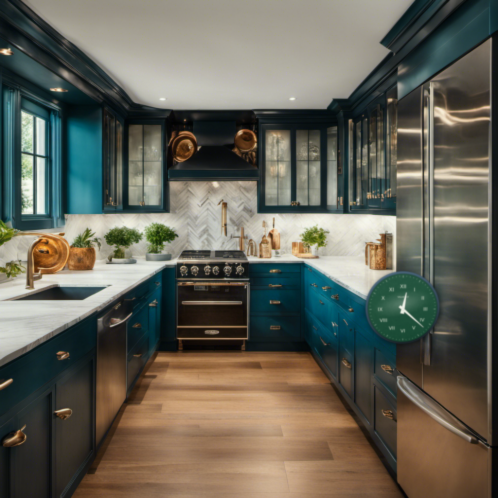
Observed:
{"hour": 12, "minute": 22}
